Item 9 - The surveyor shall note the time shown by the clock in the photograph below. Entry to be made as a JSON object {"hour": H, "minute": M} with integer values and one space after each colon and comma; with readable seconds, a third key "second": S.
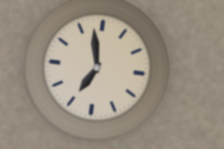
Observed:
{"hour": 6, "minute": 58}
